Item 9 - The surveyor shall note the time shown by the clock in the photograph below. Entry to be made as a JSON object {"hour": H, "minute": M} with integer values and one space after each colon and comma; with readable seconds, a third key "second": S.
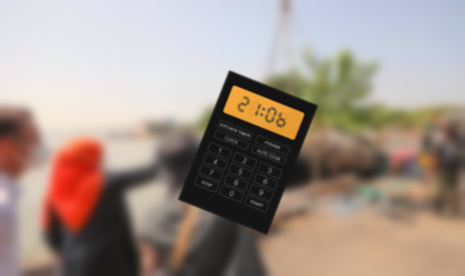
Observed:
{"hour": 21, "minute": 6}
